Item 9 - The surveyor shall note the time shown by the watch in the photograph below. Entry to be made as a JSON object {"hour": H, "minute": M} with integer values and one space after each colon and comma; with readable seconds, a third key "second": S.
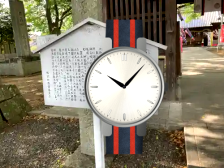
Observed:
{"hour": 10, "minute": 7}
